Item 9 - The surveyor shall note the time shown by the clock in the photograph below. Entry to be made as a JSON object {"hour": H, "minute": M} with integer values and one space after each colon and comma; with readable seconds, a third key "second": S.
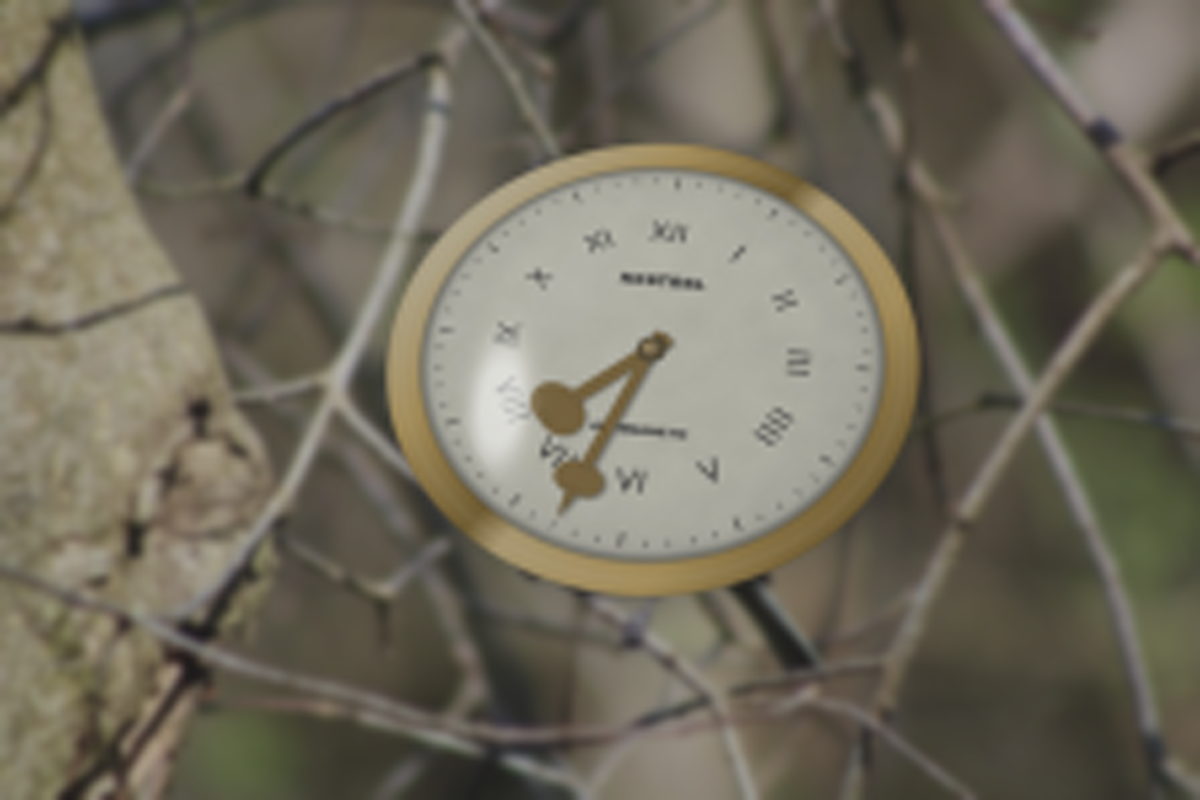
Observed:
{"hour": 7, "minute": 33}
